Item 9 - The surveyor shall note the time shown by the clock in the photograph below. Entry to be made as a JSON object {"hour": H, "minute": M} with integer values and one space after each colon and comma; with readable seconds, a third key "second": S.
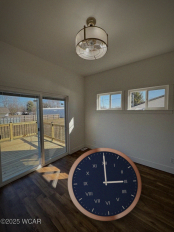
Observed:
{"hour": 3, "minute": 0}
